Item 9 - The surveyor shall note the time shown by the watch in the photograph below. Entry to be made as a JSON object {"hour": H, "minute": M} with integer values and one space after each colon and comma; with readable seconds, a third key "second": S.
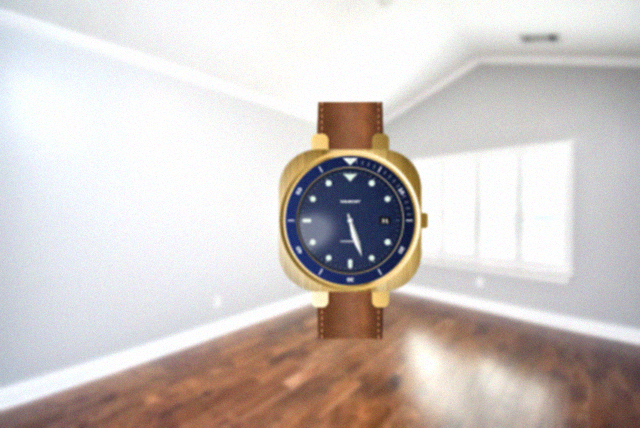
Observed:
{"hour": 5, "minute": 27}
